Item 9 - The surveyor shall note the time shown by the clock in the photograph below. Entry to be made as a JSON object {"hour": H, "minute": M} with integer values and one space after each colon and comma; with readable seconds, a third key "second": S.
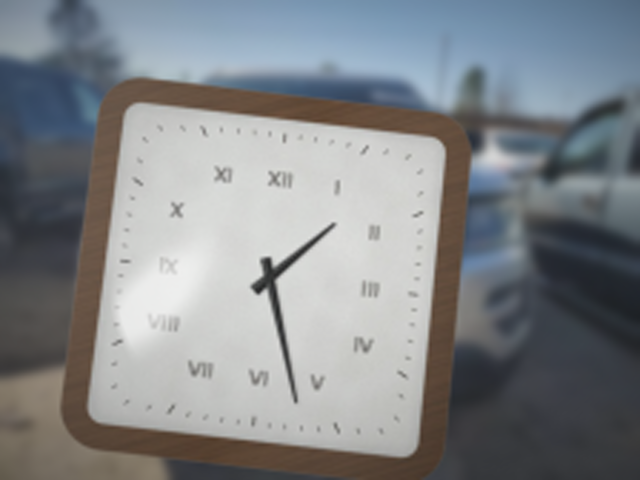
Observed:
{"hour": 1, "minute": 27}
